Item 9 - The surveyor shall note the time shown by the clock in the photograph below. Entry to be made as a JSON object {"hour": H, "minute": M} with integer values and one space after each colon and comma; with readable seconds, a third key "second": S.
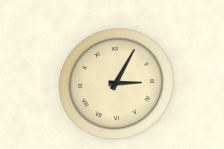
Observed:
{"hour": 3, "minute": 5}
